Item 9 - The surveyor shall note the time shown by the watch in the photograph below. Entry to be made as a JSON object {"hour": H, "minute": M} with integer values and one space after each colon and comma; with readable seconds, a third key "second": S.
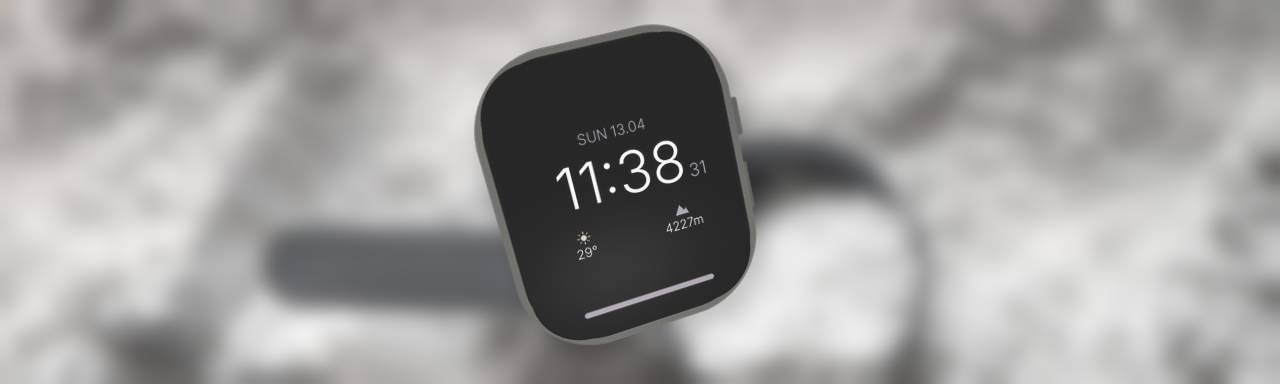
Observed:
{"hour": 11, "minute": 38, "second": 31}
